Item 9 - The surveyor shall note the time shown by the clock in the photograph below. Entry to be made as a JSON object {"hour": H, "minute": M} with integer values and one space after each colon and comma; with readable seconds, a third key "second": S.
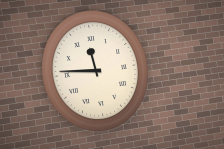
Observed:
{"hour": 11, "minute": 46}
